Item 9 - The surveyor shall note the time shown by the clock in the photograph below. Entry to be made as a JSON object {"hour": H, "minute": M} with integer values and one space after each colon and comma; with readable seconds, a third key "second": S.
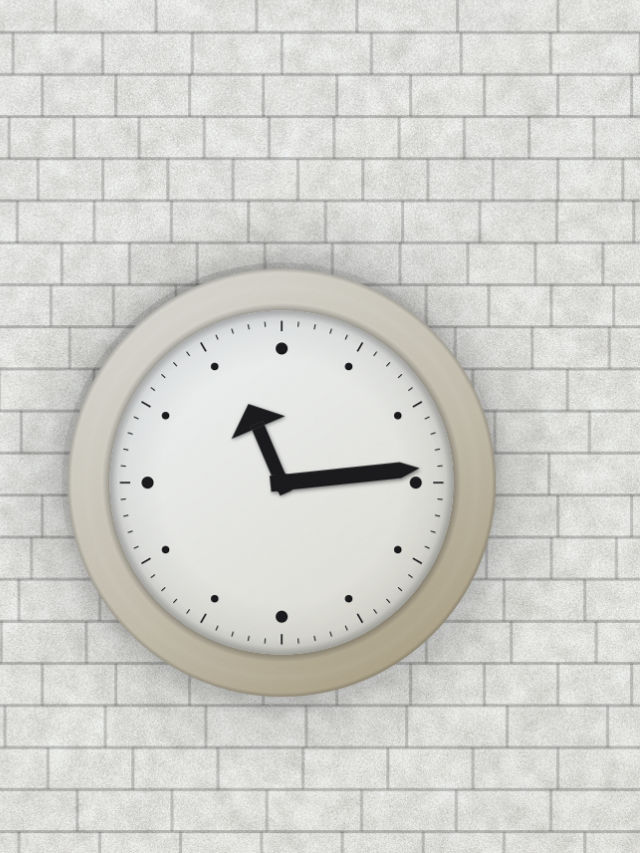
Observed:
{"hour": 11, "minute": 14}
